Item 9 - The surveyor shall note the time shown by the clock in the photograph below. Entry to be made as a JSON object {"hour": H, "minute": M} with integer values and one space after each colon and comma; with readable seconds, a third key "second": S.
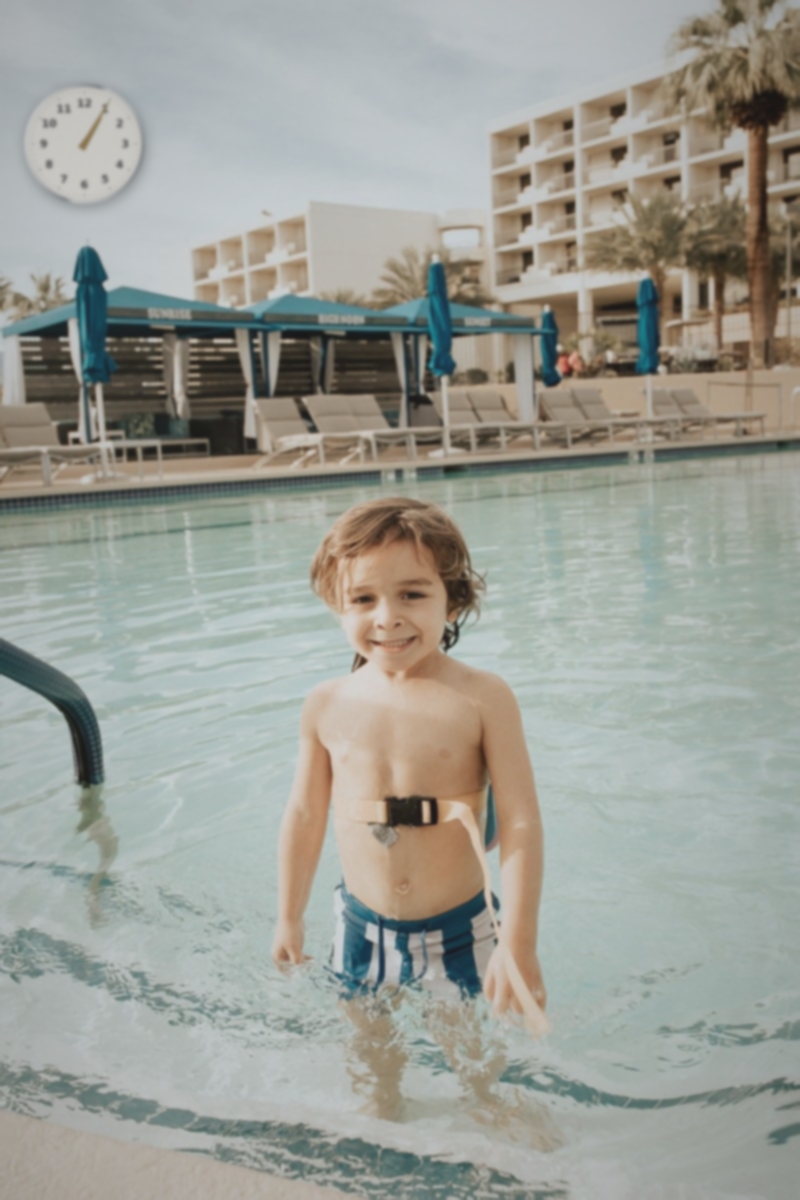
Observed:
{"hour": 1, "minute": 5}
